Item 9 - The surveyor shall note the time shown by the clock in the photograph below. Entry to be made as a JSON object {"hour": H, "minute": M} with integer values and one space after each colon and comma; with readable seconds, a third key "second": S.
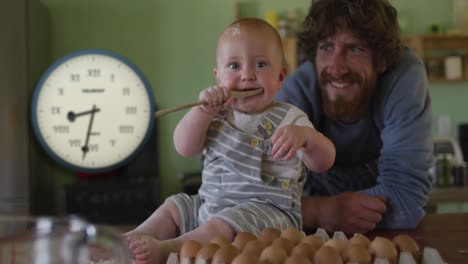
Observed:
{"hour": 8, "minute": 32}
